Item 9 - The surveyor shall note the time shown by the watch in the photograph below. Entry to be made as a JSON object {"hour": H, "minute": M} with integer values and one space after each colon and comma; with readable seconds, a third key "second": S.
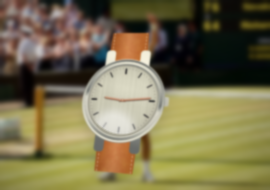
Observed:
{"hour": 9, "minute": 14}
